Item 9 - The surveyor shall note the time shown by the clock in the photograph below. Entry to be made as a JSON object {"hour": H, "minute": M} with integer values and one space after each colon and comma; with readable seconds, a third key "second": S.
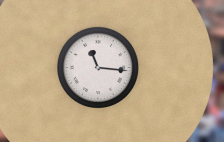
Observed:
{"hour": 11, "minute": 16}
